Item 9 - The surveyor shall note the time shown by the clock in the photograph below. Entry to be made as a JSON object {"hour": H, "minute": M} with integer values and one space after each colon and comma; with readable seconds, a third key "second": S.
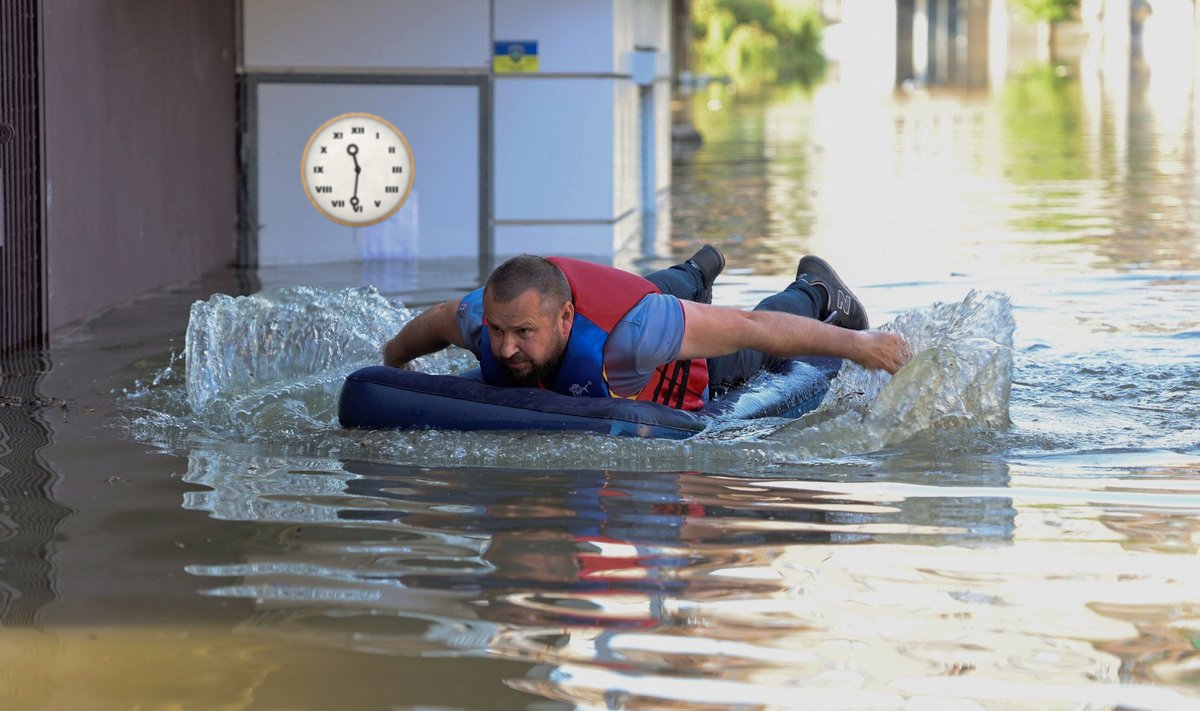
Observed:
{"hour": 11, "minute": 31}
